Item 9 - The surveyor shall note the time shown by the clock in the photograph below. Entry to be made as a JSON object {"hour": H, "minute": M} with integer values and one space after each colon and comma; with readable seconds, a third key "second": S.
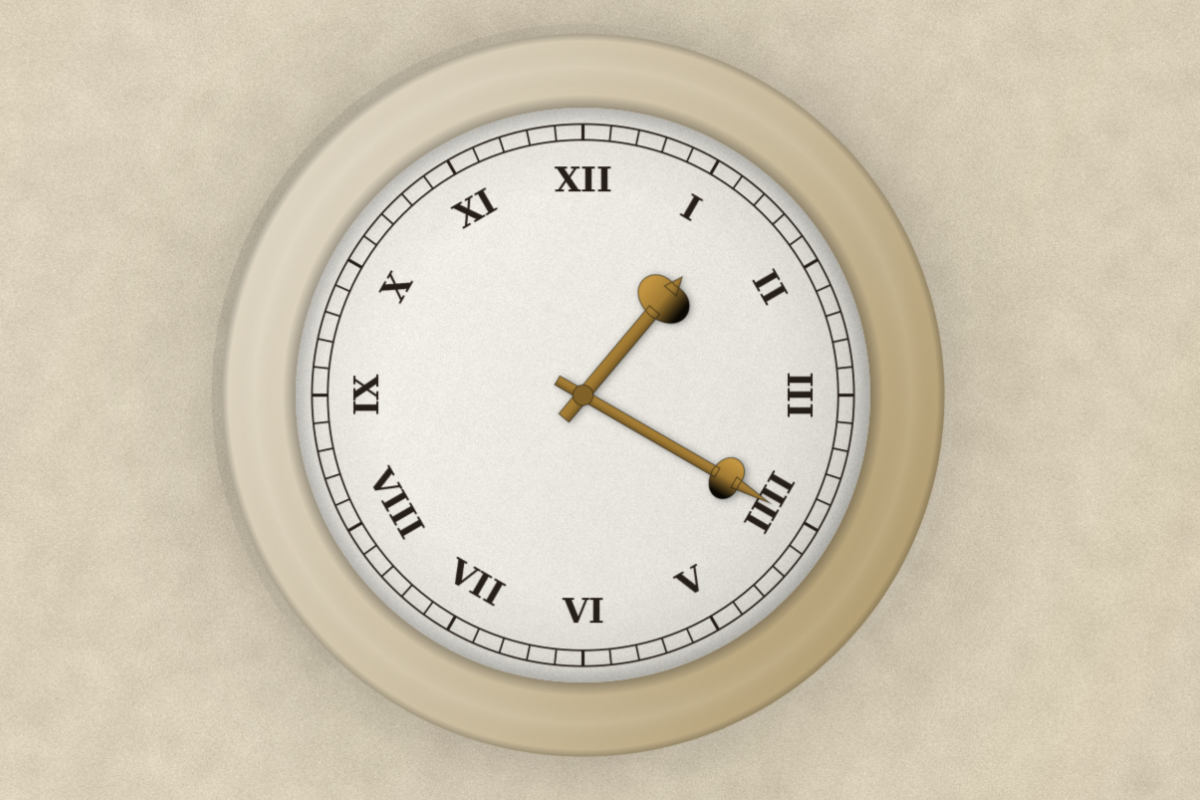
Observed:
{"hour": 1, "minute": 20}
